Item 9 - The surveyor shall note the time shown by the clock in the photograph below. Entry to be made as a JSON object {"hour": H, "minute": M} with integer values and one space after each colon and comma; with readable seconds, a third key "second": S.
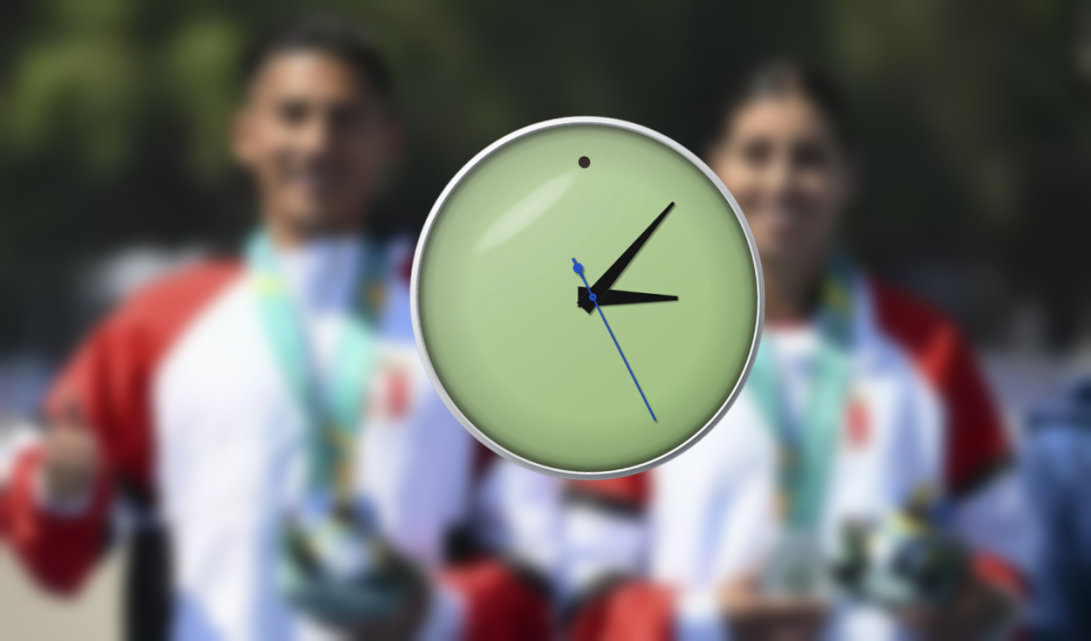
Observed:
{"hour": 3, "minute": 7, "second": 26}
